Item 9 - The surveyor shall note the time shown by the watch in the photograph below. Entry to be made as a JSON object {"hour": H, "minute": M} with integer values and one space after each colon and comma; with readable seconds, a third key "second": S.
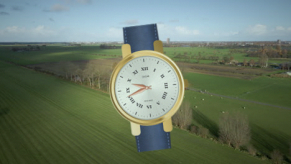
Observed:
{"hour": 9, "minute": 42}
